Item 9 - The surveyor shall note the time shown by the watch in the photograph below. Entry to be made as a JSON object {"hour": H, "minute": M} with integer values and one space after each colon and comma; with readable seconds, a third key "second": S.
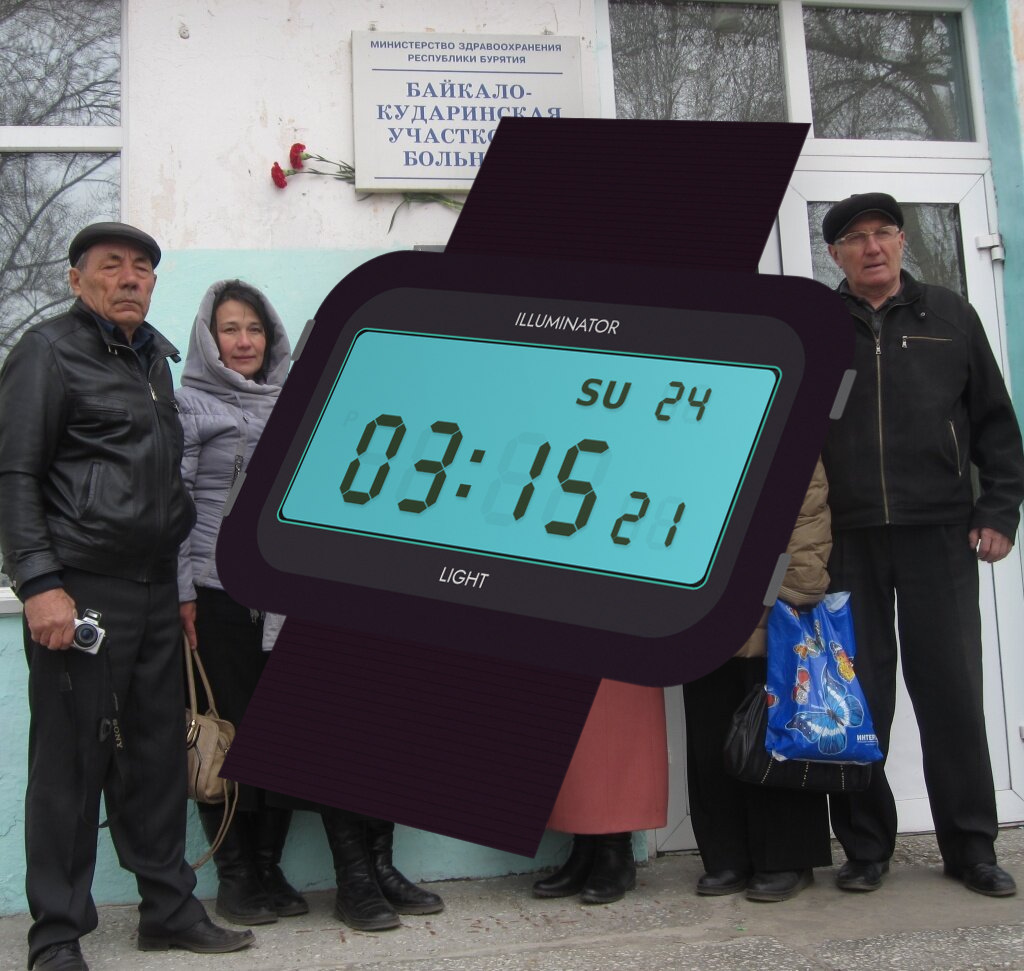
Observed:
{"hour": 3, "minute": 15, "second": 21}
